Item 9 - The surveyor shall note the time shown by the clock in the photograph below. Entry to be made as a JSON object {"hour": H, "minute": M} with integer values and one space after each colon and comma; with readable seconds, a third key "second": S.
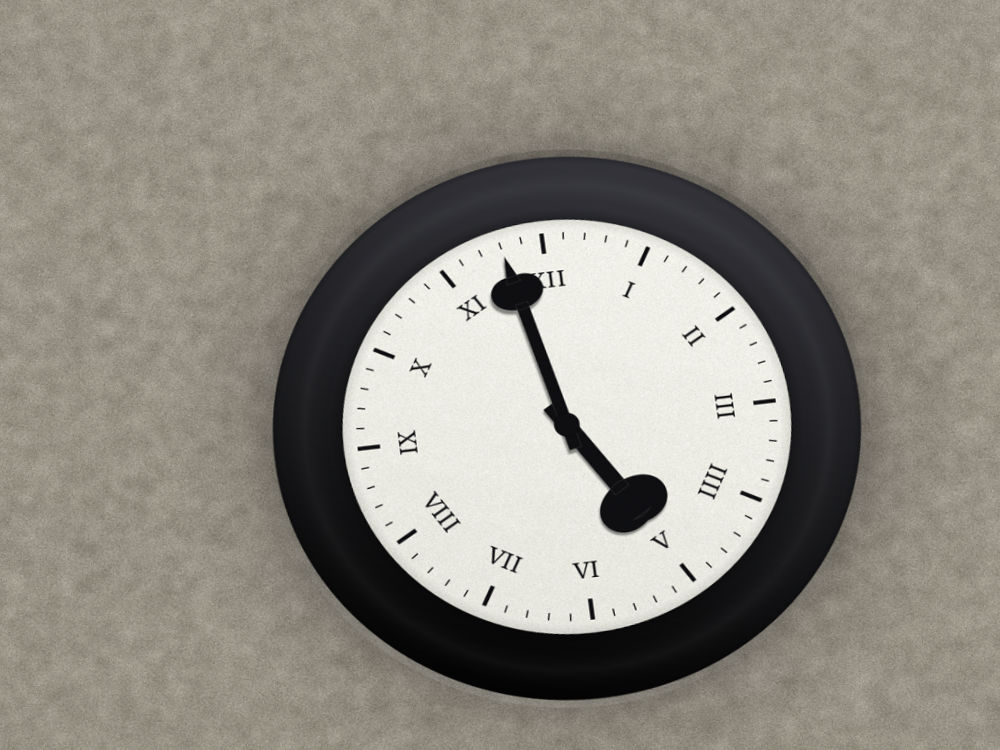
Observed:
{"hour": 4, "minute": 58}
